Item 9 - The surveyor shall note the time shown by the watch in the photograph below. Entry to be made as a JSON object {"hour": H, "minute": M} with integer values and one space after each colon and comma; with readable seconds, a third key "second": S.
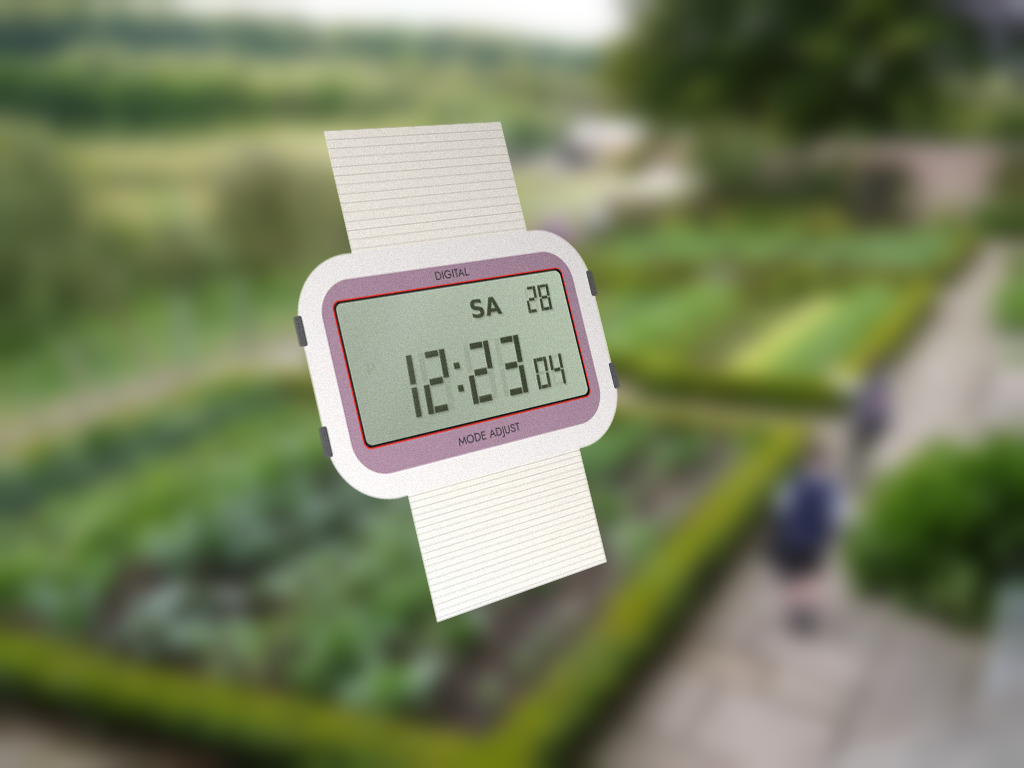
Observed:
{"hour": 12, "minute": 23, "second": 4}
